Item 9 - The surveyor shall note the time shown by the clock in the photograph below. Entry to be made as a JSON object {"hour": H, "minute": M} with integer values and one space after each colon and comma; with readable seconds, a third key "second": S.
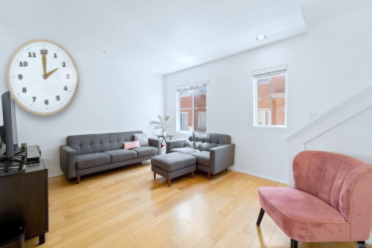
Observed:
{"hour": 2, "minute": 0}
